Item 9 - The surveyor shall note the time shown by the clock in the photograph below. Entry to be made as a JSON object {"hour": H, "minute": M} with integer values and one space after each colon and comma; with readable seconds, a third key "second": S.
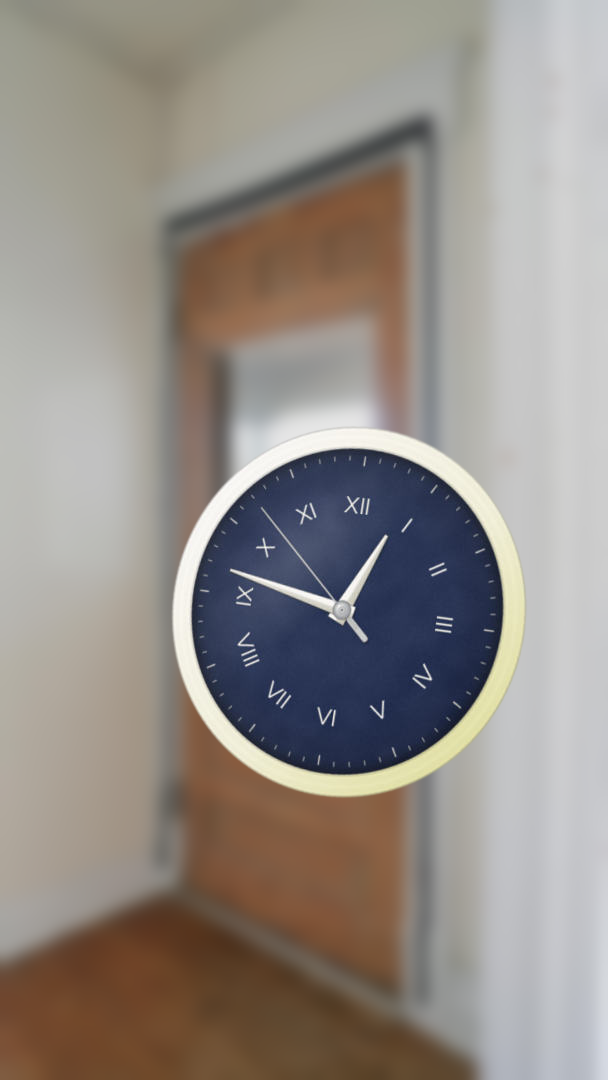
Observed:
{"hour": 12, "minute": 46, "second": 52}
